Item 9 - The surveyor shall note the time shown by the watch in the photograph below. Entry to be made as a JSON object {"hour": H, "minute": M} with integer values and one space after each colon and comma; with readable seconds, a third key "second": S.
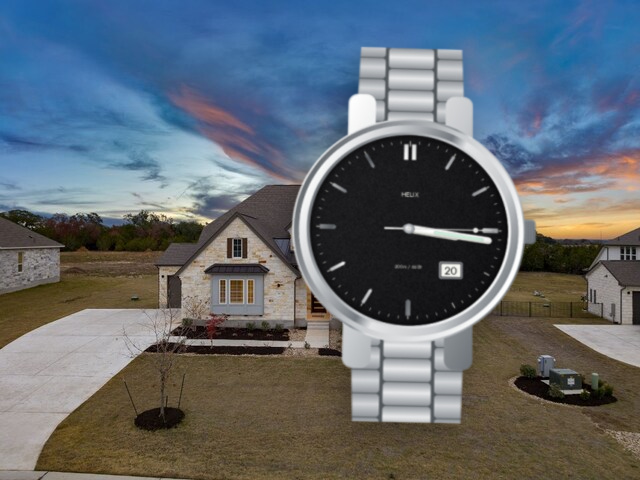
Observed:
{"hour": 3, "minute": 16, "second": 15}
